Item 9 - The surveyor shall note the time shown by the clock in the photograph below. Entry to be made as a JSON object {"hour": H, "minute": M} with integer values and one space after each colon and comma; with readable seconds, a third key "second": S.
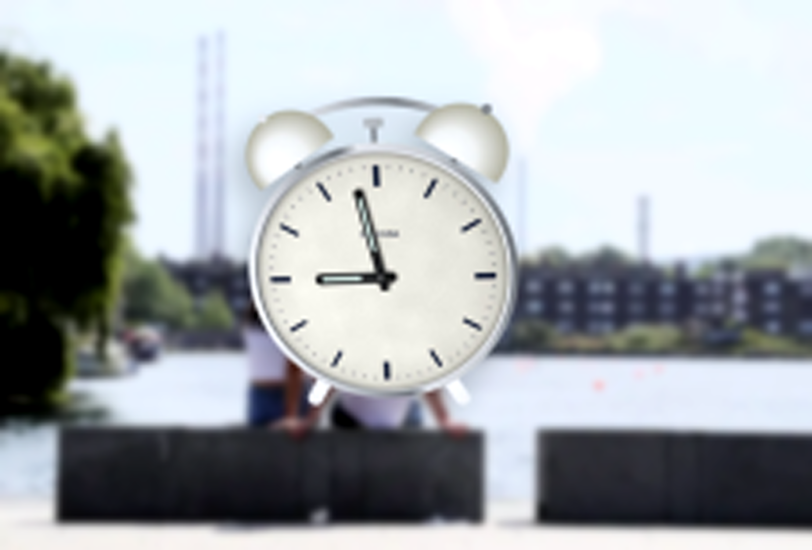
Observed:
{"hour": 8, "minute": 58}
